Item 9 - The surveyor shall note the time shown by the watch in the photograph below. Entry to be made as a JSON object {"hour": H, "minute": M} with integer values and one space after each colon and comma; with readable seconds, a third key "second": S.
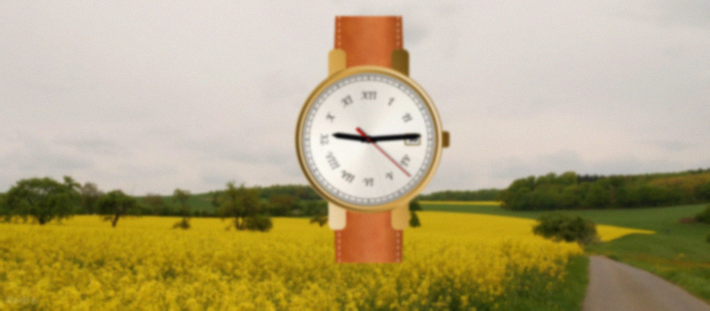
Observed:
{"hour": 9, "minute": 14, "second": 22}
